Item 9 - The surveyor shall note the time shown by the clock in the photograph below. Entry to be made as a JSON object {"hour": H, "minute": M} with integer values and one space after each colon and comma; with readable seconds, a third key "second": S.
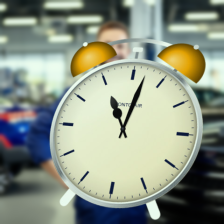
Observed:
{"hour": 11, "minute": 2}
